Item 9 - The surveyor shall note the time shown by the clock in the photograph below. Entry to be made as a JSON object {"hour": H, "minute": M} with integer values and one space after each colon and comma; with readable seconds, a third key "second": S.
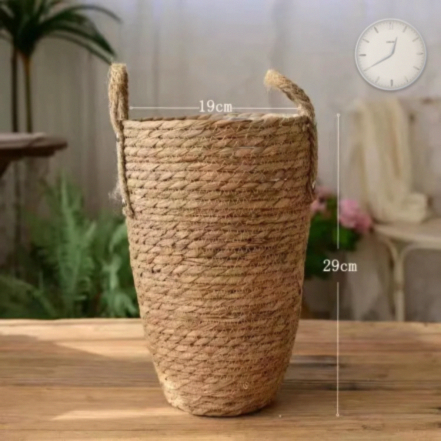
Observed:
{"hour": 12, "minute": 40}
